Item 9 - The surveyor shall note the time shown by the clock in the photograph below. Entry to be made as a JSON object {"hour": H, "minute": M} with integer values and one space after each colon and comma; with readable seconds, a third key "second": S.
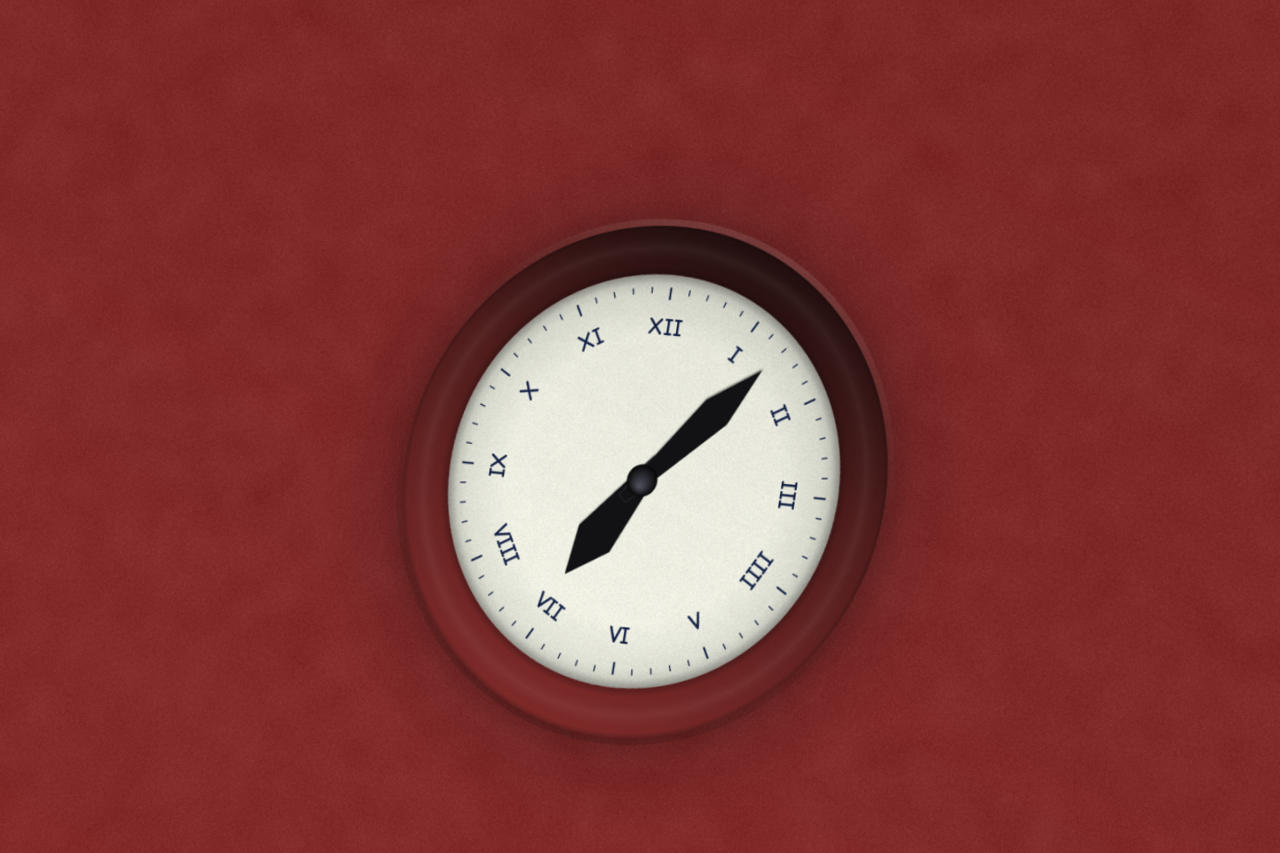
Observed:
{"hour": 7, "minute": 7}
